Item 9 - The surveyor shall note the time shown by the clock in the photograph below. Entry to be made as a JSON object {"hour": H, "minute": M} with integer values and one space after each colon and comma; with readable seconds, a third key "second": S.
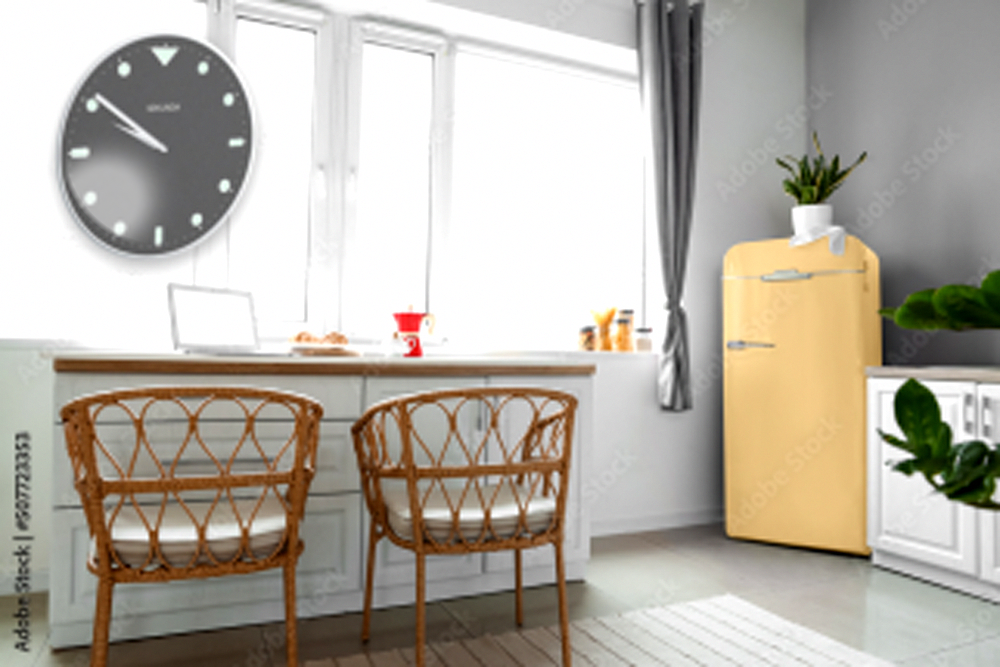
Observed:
{"hour": 9, "minute": 51}
